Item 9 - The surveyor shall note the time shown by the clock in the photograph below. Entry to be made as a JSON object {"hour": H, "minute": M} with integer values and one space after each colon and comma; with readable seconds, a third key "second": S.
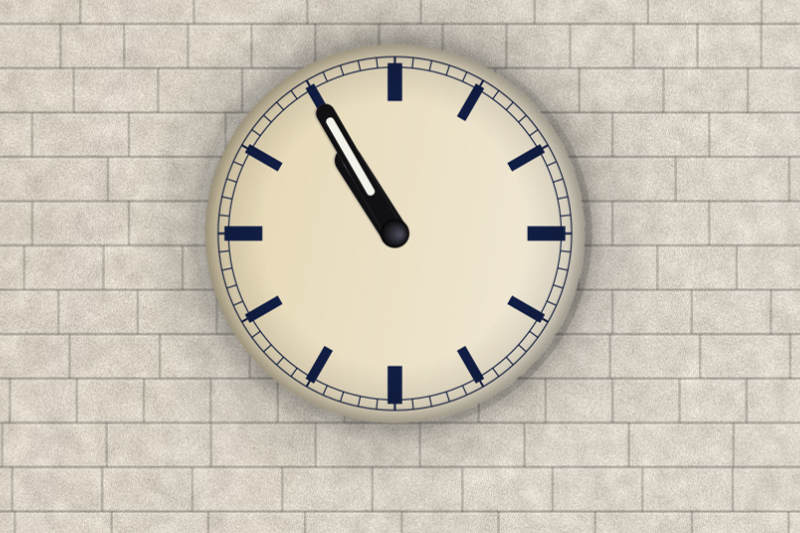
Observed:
{"hour": 10, "minute": 55}
